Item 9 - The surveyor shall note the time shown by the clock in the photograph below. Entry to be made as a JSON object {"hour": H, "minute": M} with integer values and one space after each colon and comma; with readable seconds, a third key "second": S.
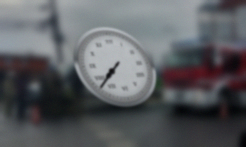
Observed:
{"hour": 7, "minute": 38}
